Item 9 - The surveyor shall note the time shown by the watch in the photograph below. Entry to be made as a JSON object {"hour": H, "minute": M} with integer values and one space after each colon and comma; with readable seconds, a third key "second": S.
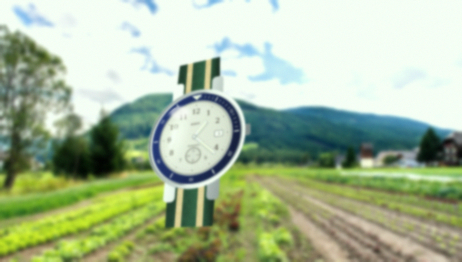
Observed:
{"hour": 1, "minute": 22}
